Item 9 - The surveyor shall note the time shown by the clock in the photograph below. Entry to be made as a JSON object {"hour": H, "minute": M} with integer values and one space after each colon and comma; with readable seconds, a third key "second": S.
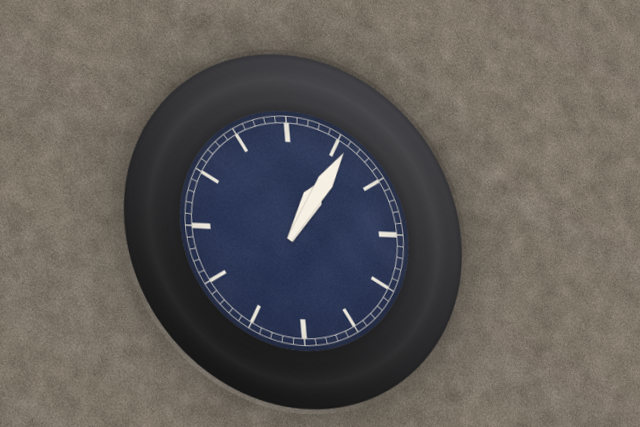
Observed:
{"hour": 1, "minute": 6}
